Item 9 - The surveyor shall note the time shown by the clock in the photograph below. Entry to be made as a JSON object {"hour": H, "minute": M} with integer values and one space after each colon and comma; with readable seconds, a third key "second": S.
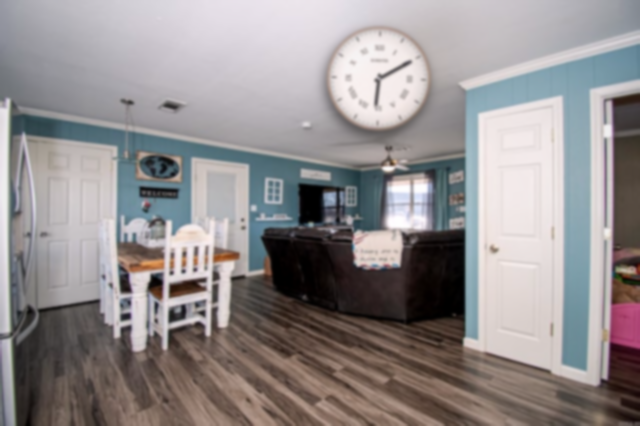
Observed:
{"hour": 6, "minute": 10}
